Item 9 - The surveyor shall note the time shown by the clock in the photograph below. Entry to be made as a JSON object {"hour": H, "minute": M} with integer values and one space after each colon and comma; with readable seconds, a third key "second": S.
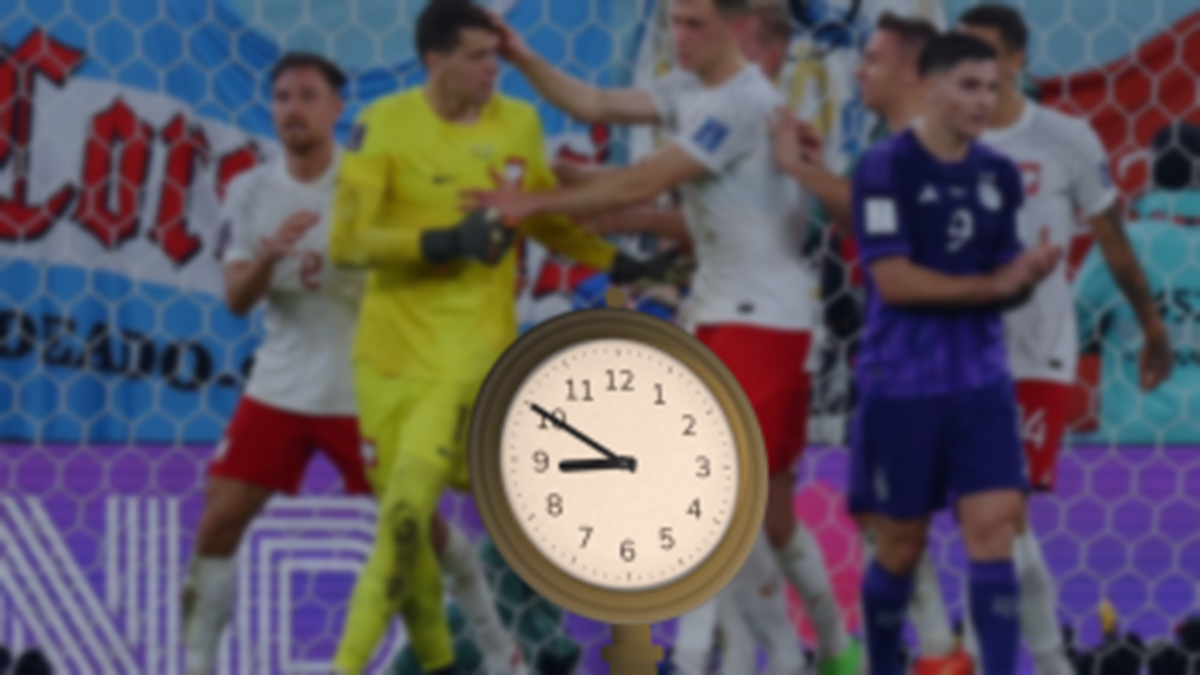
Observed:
{"hour": 8, "minute": 50}
